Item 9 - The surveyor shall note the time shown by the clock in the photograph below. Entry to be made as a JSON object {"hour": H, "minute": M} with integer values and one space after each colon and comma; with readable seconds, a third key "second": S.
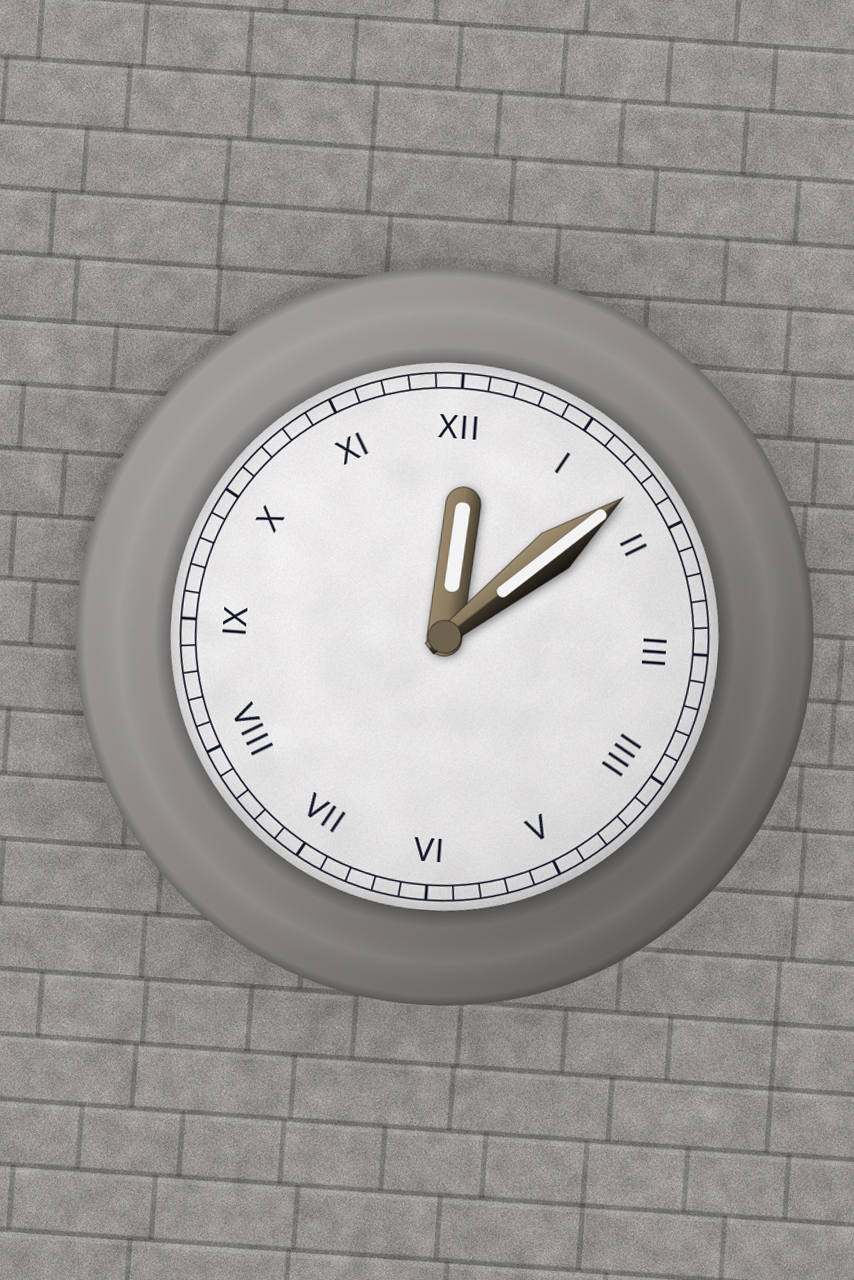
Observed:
{"hour": 12, "minute": 8}
